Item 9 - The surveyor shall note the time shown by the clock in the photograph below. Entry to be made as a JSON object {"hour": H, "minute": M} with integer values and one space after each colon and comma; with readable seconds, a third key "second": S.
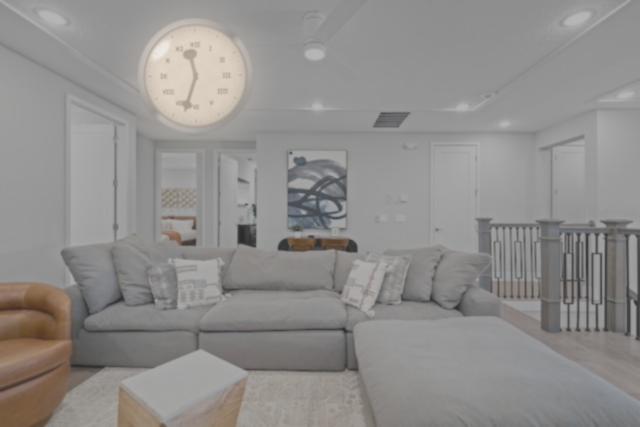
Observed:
{"hour": 11, "minute": 33}
